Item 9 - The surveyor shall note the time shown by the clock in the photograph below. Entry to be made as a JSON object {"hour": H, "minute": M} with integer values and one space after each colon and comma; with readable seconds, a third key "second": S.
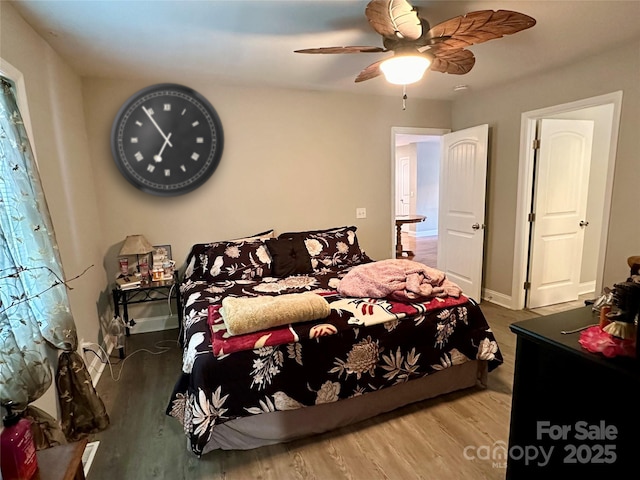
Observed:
{"hour": 6, "minute": 54}
